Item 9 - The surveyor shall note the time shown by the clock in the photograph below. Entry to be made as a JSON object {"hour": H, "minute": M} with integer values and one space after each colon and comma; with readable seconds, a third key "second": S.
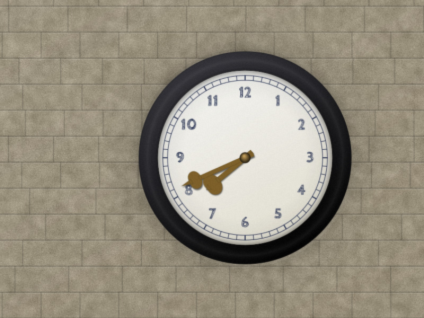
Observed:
{"hour": 7, "minute": 41}
